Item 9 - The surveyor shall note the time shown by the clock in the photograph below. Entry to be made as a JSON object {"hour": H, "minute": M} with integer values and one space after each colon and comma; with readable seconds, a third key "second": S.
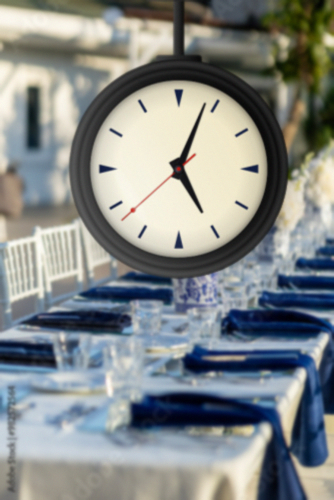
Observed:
{"hour": 5, "minute": 3, "second": 38}
